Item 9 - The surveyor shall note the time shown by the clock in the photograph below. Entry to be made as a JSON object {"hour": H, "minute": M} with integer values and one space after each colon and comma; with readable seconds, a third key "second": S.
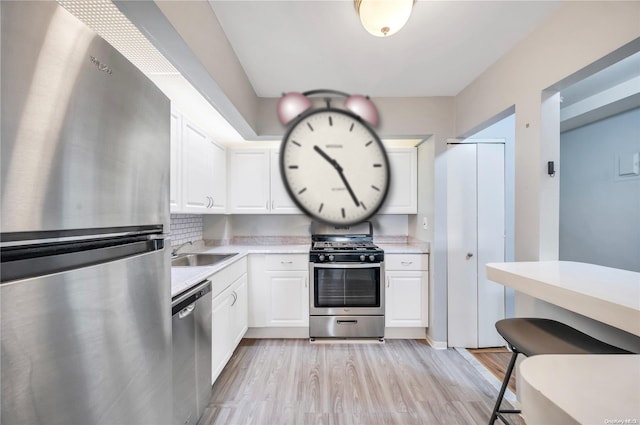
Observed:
{"hour": 10, "minute": 26}
